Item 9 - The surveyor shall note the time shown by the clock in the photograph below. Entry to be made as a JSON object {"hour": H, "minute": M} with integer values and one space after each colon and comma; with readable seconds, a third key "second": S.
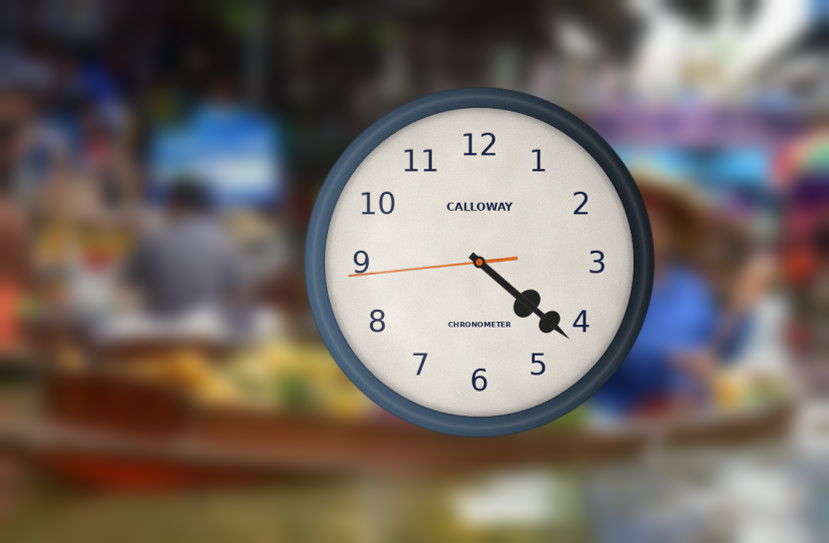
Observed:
{"hour": 4, "minute": 21, "second": 44}
